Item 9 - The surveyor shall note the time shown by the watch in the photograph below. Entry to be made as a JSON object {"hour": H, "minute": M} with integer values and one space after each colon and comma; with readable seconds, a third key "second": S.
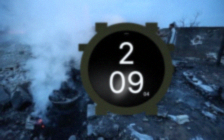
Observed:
{"hour": 2, "minute": 9}
